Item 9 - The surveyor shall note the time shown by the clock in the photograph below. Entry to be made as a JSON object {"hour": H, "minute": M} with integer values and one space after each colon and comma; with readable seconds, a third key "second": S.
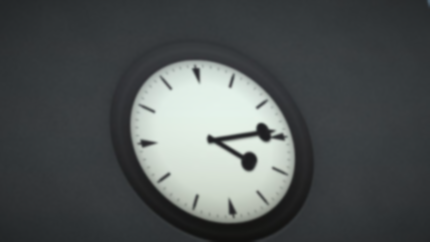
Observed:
{"hour": 4, "minute": 14}
